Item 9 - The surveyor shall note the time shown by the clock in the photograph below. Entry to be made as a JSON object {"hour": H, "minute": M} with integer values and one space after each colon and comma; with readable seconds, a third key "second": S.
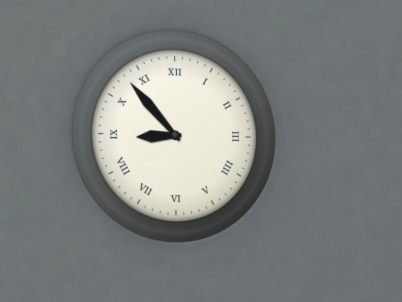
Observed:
{"hour": 8, "minute": 53}
